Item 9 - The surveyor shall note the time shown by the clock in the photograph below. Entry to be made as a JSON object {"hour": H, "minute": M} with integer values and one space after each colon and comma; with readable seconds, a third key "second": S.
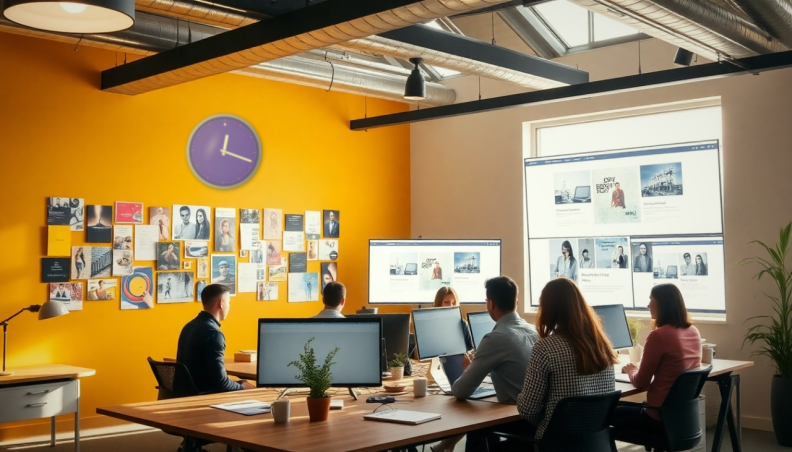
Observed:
{"hour": 12, "minute": 18}
